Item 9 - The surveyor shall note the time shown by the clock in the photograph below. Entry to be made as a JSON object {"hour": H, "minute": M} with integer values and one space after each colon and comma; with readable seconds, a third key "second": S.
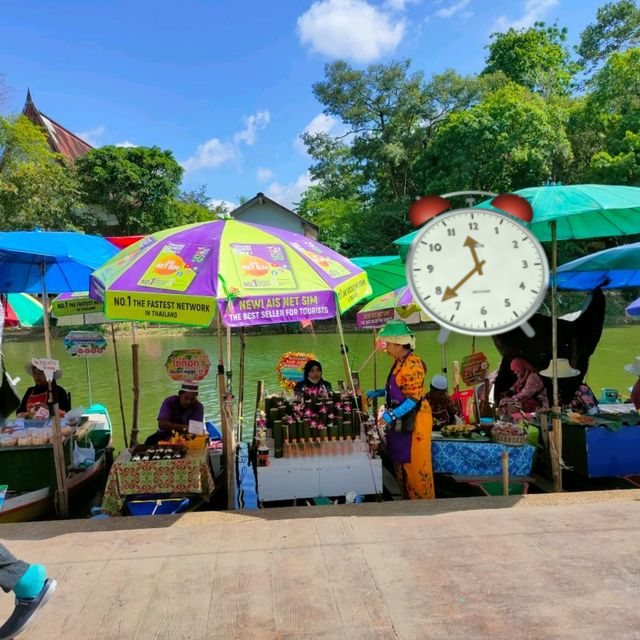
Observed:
{"hour": 11, "minute": 38}
